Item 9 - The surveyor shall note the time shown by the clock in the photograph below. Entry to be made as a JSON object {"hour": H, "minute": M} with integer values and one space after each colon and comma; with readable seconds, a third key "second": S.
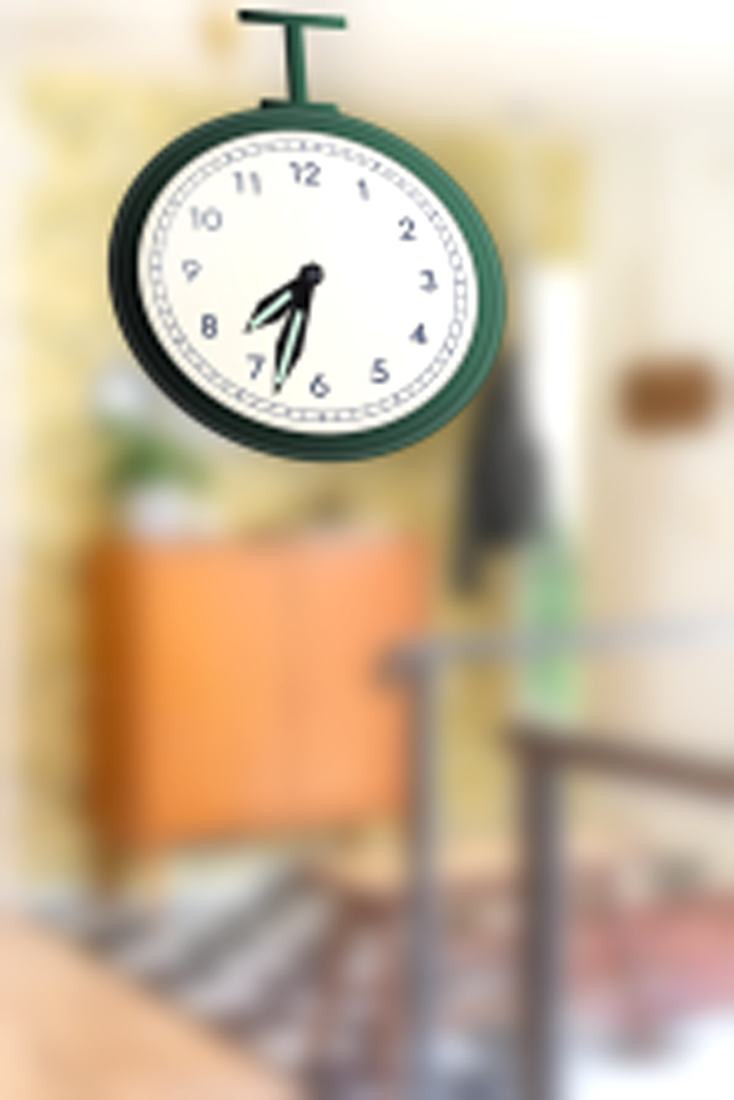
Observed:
{"hour": 7, "minute": 33}
